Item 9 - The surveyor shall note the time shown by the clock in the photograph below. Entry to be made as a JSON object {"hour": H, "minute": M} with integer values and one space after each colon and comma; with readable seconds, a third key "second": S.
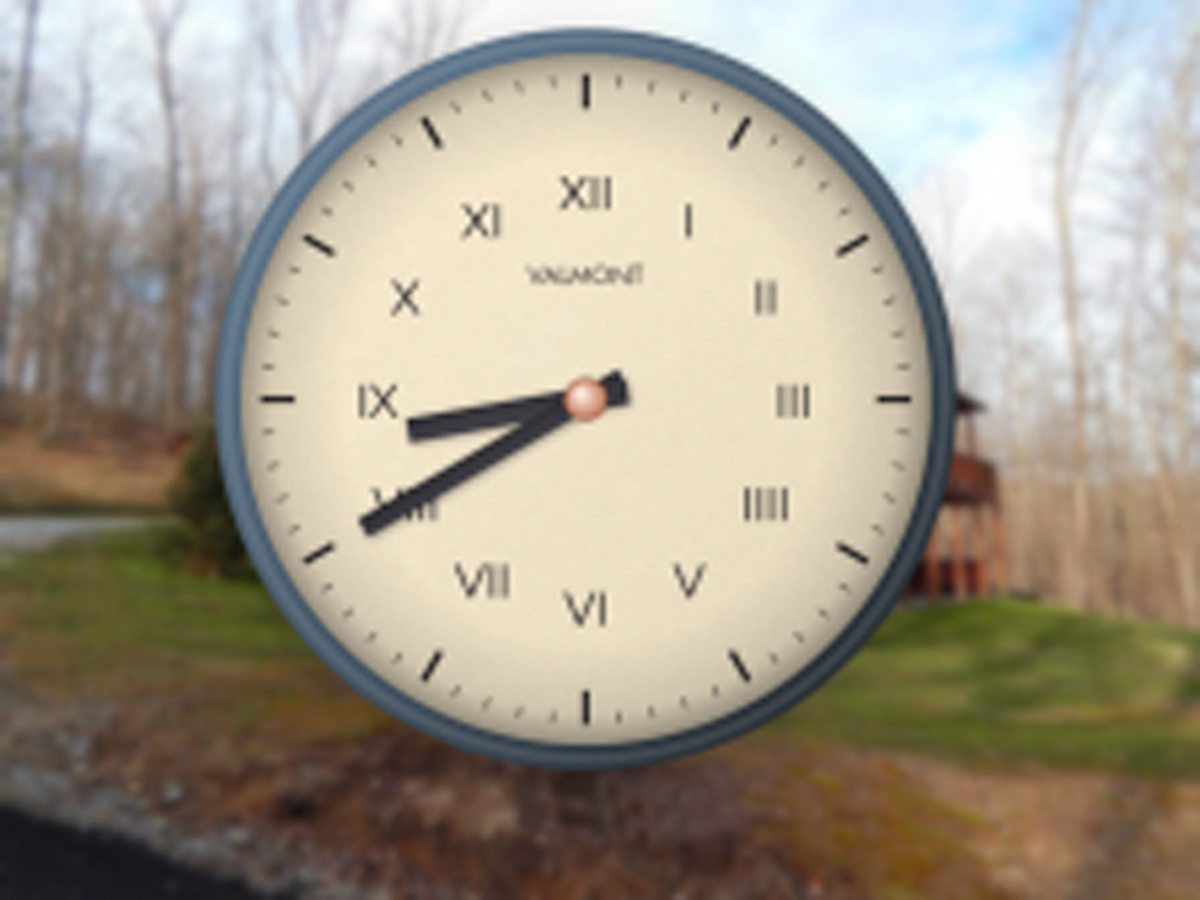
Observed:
{"hour": 8, "minute": 40}
